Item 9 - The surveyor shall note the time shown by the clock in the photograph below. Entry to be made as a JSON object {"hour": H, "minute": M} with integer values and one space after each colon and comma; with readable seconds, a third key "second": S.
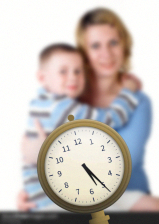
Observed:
{"hour": 5, "minute": 25}
